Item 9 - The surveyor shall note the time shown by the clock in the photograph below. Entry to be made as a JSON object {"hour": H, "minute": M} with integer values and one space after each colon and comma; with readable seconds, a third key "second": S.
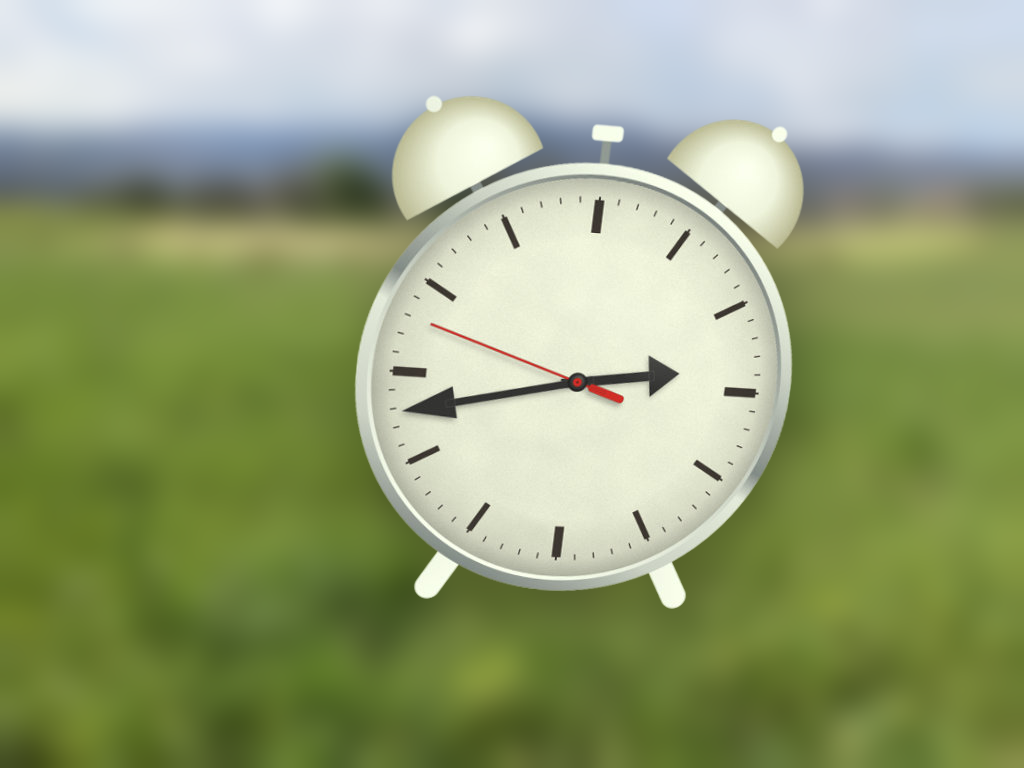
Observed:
{"hour": 2, "minute": 42, "second": 48}
